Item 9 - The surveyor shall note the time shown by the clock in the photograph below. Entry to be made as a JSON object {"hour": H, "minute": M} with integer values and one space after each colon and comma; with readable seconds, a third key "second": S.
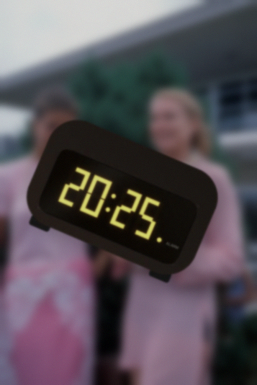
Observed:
{"hour": 20, "minute": 25}
